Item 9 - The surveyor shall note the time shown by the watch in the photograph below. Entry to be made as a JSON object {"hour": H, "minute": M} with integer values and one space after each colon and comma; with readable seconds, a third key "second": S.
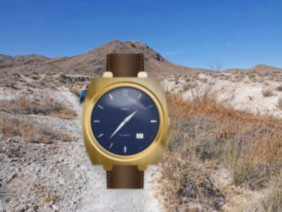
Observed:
{"hour": 1, "minute": 37}
